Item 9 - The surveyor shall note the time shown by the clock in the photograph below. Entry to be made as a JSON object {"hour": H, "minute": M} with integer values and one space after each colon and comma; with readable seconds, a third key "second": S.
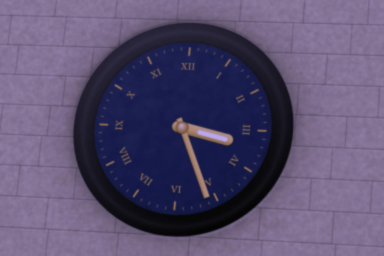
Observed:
{"hour": 3, "minute": 26}
